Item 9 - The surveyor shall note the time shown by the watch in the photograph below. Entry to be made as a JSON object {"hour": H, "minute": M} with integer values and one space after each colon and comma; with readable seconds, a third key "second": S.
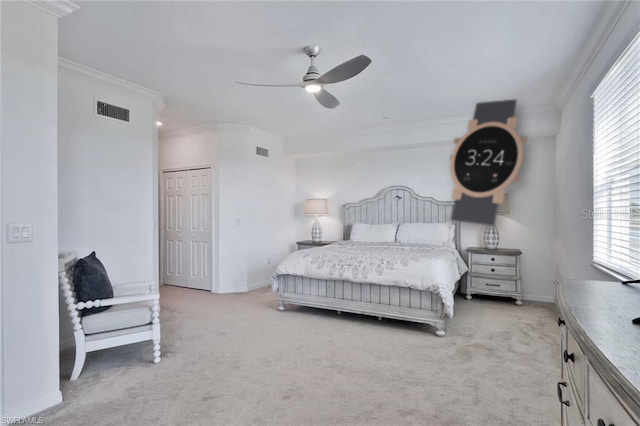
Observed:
{"hour": 3, "minute": 24}
